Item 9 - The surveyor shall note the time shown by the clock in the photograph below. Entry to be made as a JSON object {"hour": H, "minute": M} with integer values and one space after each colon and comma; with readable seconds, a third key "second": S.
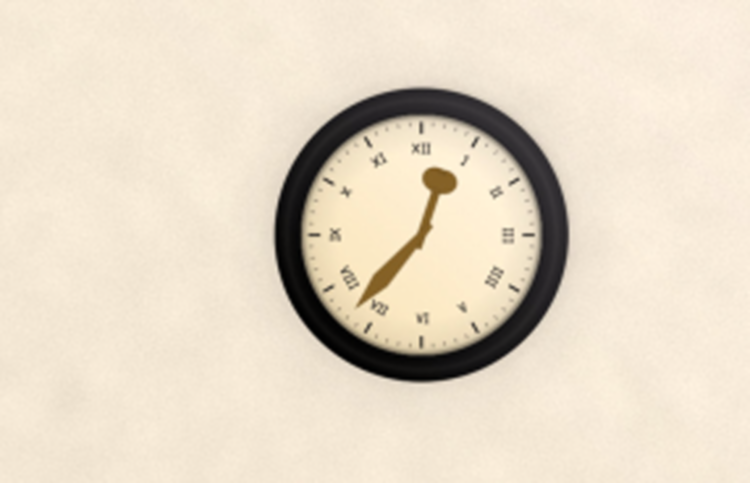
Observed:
{"hour": 12, "minute": 37}
